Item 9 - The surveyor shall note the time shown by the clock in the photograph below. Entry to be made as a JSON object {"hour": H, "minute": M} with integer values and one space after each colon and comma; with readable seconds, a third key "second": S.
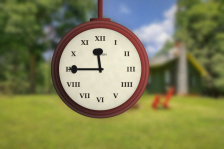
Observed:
{"hour": 11, "minute": 45}
